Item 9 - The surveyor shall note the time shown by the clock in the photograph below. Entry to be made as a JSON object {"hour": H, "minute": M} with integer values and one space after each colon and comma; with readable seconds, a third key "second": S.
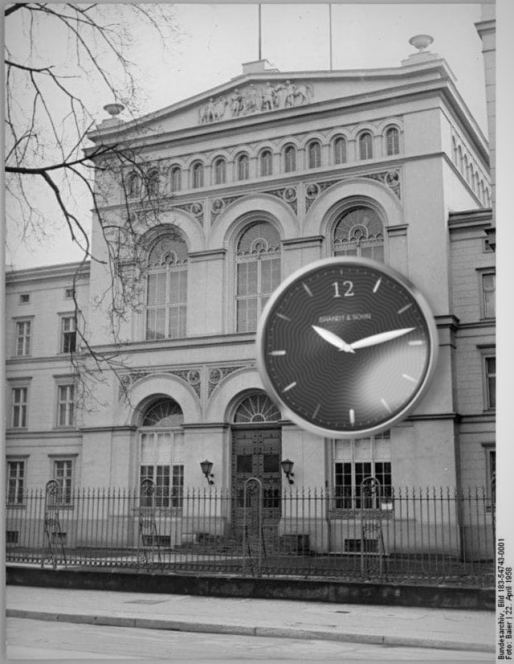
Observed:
{"hour": 10, "minute": 13}
